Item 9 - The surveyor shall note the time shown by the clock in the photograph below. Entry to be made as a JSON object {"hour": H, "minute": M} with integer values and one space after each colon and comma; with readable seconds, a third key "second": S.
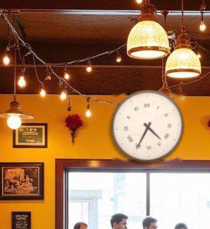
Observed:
{"hour": 4, "minute": 35}
